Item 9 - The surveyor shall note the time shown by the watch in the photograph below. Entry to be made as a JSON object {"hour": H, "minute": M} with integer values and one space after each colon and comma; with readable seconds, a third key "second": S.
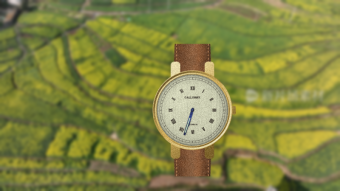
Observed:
{"hour": 6, "minute": 33}
